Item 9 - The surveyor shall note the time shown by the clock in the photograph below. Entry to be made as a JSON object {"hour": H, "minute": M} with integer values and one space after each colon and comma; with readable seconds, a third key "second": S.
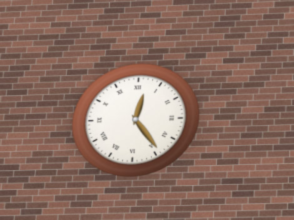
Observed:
{"hour": 12, "minute": 24}
